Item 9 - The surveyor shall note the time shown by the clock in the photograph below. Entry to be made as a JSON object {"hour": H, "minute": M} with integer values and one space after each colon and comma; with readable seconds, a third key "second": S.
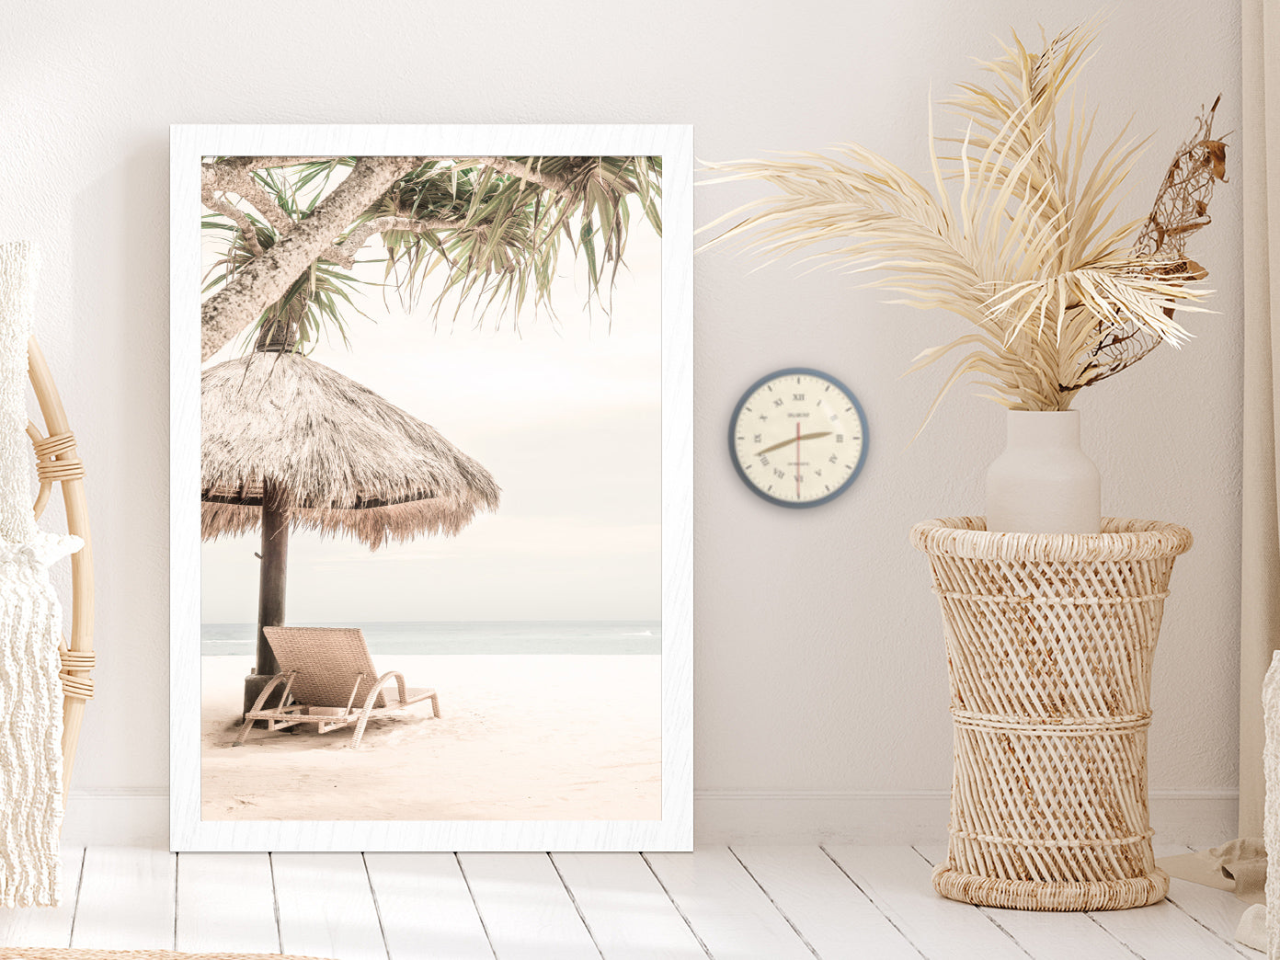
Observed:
{"hour": 2, "minute": 41, "second": 30}
